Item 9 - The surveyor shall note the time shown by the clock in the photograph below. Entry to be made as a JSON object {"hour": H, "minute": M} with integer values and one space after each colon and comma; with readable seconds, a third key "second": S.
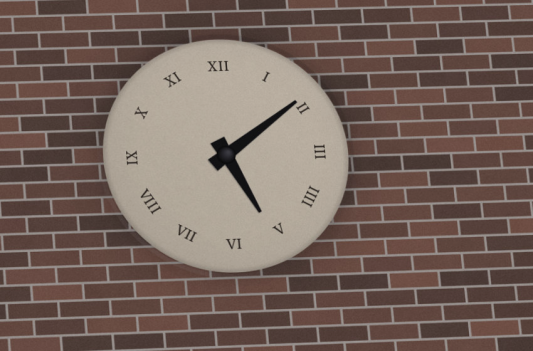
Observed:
{"hour": 5, "minute": 9}
